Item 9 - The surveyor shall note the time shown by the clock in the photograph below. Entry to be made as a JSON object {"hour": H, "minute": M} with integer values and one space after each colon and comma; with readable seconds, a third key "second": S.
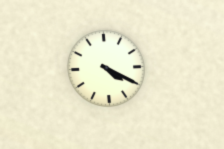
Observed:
{"hour": 4, "minute": 20}
